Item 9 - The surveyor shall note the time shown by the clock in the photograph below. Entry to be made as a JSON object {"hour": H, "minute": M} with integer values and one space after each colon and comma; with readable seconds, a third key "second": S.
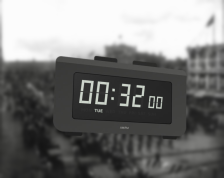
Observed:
{"hour": 0, "minute": 32, "second": 0}
